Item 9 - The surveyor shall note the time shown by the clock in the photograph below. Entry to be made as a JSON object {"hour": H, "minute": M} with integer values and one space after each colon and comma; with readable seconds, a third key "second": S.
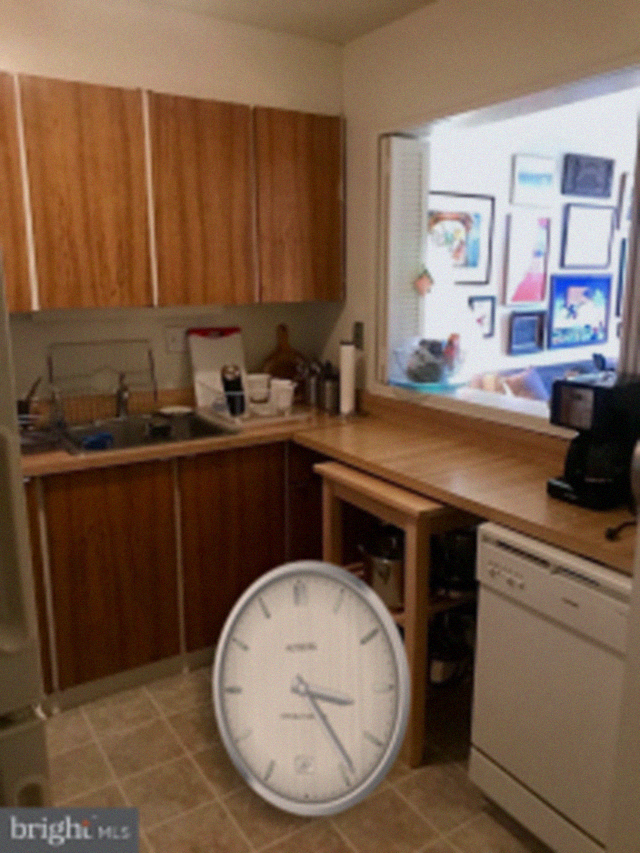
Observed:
{"hour": 3, "minute": 24}
